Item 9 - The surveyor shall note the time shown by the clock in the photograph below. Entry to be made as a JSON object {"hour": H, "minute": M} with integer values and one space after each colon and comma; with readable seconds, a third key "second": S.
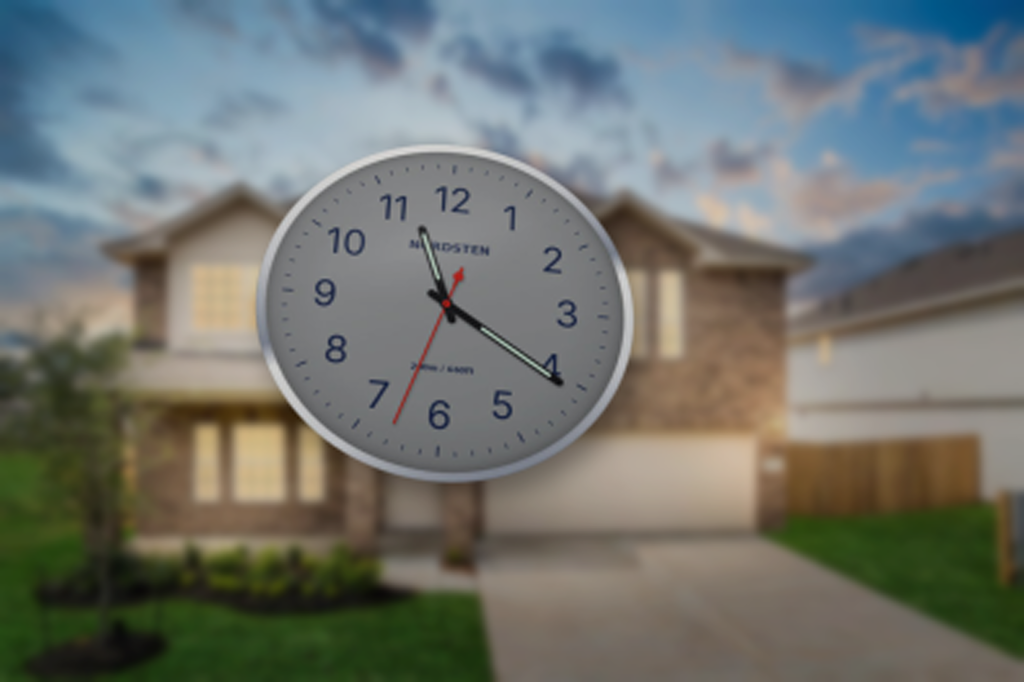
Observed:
{"hour": 11, "minute": 20, "second": 33}
